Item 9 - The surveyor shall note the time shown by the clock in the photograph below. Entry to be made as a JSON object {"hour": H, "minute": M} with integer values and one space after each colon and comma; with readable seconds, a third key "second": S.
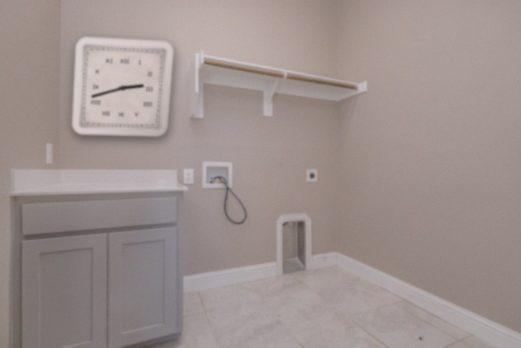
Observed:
{"hour": 2, "minute": 42}
